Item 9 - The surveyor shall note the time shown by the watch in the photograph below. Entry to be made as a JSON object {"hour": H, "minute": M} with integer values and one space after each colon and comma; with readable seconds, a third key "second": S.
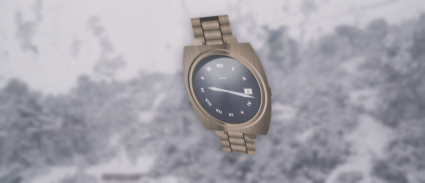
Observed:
{"hour": 9, "minute": 17}
